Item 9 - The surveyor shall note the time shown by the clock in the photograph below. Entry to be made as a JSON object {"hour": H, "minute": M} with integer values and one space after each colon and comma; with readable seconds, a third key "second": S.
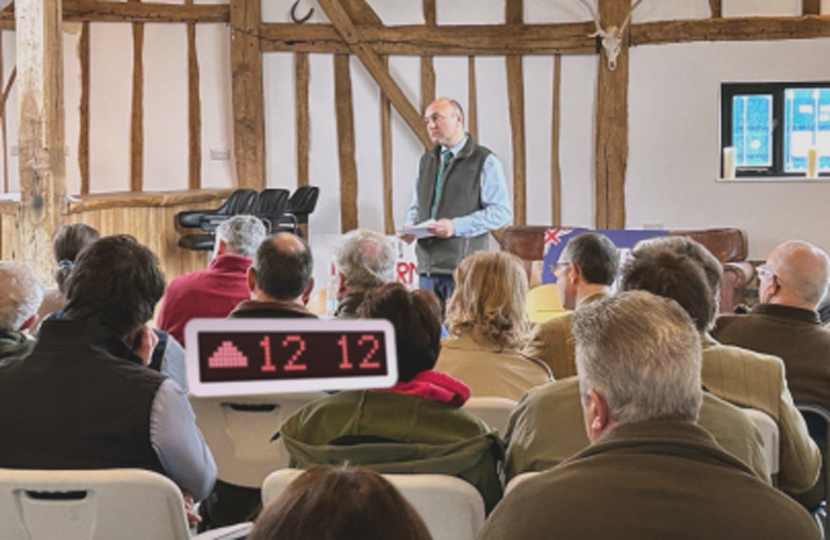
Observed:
{"hour": 12, "minute": 12}
